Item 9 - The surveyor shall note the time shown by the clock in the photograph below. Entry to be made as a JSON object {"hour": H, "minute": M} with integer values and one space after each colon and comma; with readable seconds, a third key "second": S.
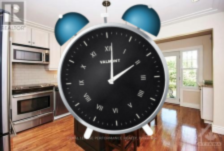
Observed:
{"hour": 2, "minute": 1}
